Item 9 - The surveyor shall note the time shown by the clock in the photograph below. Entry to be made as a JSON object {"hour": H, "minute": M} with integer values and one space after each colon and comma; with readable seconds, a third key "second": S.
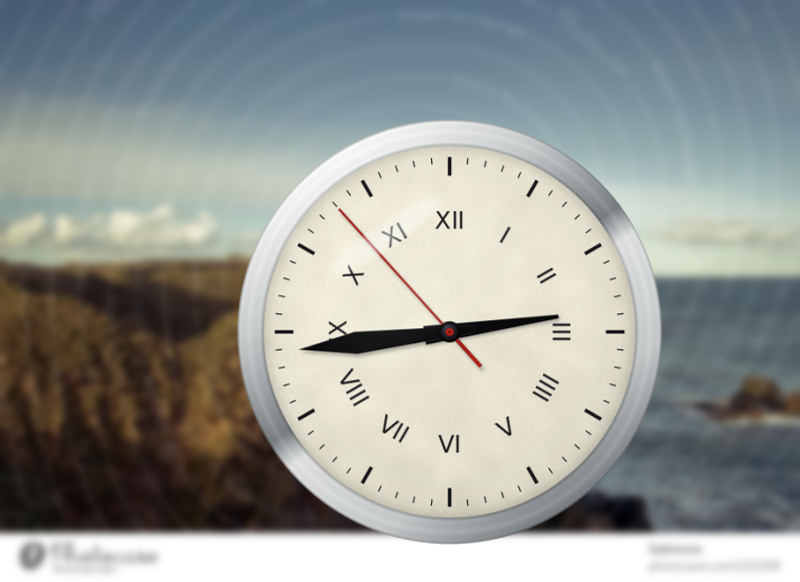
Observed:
{"hour": 2, "minute": 43, "second": 53}
